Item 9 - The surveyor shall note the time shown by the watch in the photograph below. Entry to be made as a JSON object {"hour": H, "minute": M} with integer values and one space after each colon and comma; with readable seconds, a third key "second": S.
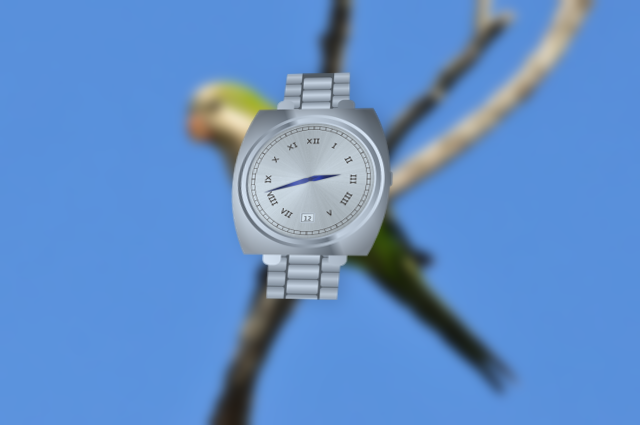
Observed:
{"hour": 2, "minute": 42}
